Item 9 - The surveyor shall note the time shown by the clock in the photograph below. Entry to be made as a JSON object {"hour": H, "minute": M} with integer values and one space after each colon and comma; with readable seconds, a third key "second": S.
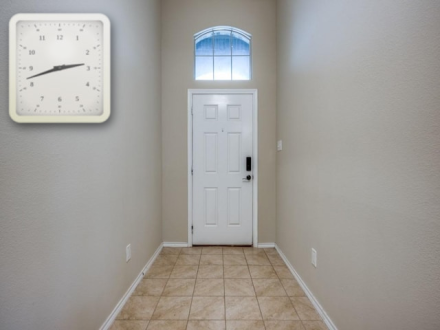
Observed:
{"hour": 2, "minute": 42}
